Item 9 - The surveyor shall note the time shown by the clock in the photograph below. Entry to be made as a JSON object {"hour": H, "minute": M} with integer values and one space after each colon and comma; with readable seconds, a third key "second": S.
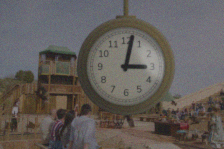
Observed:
{"hour": 3, "minute": 2}
